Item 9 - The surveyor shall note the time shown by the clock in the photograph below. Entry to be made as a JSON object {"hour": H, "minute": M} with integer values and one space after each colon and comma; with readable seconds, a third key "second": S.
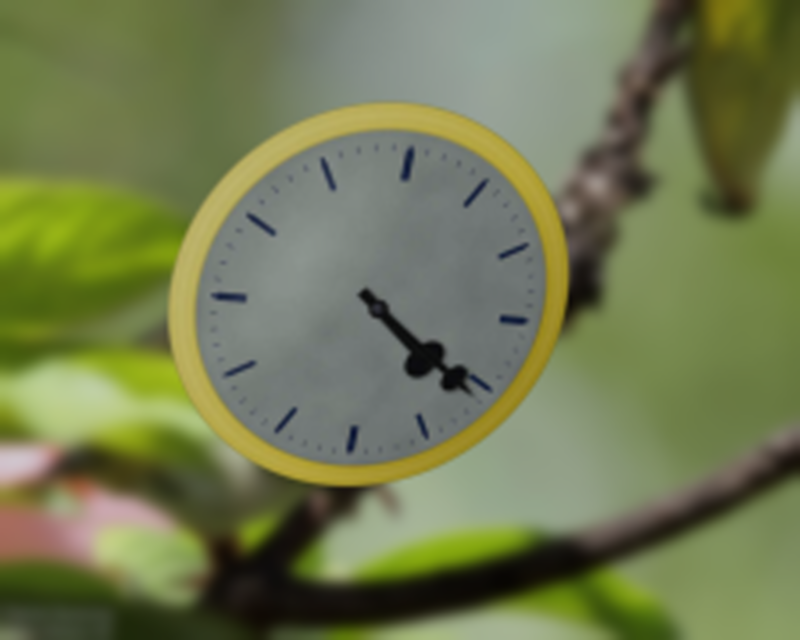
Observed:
{"hour": 4, "minute": 21}
